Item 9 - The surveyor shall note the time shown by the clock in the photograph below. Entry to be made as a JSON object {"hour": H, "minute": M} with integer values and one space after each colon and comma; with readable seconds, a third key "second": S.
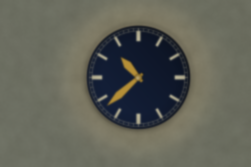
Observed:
{"hour": 10, "minute": 38}
